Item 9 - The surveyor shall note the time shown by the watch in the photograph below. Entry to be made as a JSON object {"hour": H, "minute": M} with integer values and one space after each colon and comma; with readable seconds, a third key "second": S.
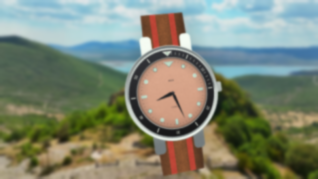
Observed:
{"hour": 8, "minute": 27}
